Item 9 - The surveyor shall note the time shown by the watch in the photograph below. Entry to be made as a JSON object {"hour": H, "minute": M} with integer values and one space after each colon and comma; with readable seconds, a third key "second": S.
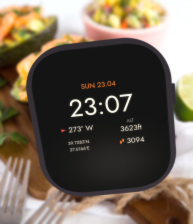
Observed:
{"hour": 23, "minute": 7}
